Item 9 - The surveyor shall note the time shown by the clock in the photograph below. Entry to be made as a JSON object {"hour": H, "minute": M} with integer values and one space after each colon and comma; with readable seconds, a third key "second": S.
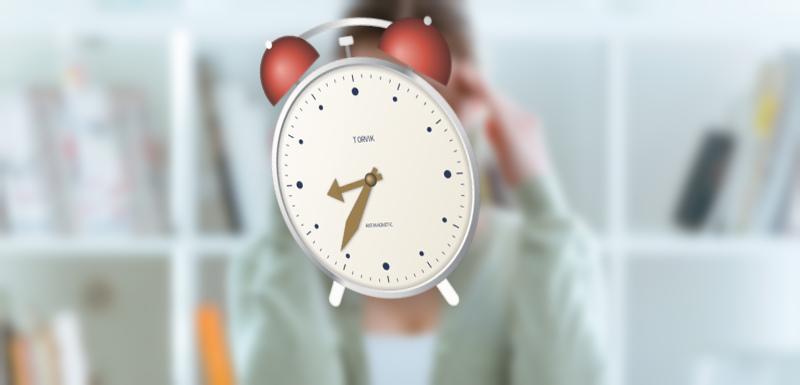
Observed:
{"hour": 8, "minute": 36}
